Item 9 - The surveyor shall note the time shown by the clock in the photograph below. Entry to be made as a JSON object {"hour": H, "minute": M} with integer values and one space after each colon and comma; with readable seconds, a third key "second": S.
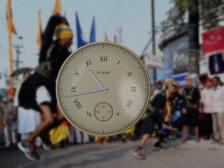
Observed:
{"hour": 10, "minute": 43}
